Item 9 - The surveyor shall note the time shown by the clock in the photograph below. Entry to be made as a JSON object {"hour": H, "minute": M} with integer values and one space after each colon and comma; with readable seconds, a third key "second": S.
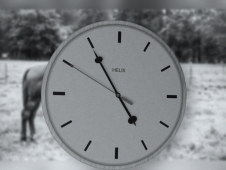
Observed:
{"hour": 4, "minute": 54, "second": 50}
